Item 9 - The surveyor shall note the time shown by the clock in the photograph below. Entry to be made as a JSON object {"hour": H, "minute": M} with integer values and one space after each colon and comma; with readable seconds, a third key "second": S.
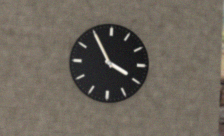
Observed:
{"hour": 3, "minute": 55}
